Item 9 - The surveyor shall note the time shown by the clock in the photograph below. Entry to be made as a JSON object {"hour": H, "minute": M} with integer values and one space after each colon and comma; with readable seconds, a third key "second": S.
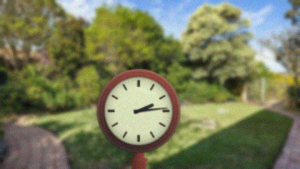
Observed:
{"hour": 2, "minute": 14}
